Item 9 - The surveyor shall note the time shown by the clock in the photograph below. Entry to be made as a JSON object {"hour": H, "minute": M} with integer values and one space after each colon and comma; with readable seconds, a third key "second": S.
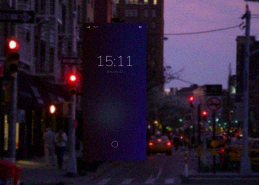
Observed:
{"hour": 15, "minute": 11}
